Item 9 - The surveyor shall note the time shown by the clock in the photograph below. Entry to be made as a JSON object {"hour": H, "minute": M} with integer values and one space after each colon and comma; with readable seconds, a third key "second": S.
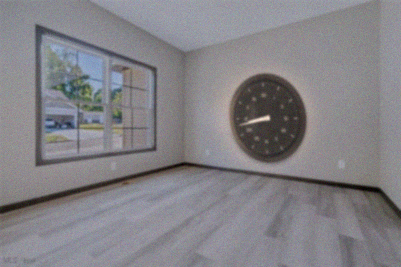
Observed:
{"hour": 8, "minute": 43}
